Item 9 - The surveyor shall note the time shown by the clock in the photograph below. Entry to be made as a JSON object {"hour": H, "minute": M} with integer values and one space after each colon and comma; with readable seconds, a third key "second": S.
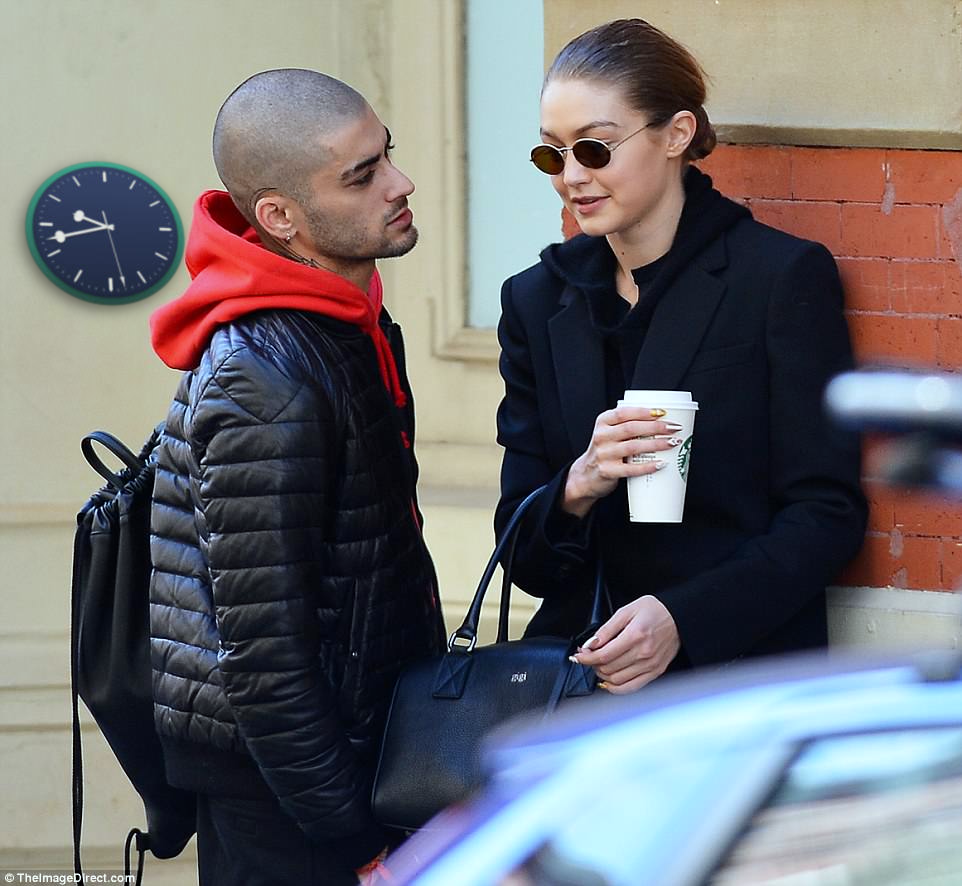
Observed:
{"hour": 9, "minute": 42, "second": 28}
